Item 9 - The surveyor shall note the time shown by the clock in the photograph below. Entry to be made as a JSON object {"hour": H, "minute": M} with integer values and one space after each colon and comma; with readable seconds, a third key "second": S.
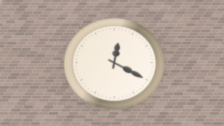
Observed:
{"hour": 12, "minute": 20}
